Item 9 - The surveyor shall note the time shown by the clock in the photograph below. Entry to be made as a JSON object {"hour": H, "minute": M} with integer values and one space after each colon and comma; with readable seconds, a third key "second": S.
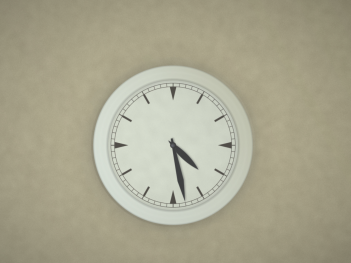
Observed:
{"hour": 4, "minute": 28}
